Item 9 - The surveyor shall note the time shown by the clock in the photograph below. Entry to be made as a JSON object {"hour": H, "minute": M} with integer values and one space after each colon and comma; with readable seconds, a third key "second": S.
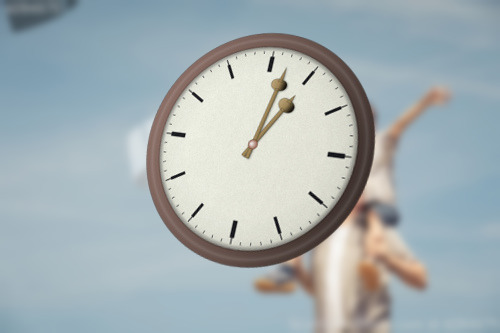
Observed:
{"hour": 1, "minute": 2}
